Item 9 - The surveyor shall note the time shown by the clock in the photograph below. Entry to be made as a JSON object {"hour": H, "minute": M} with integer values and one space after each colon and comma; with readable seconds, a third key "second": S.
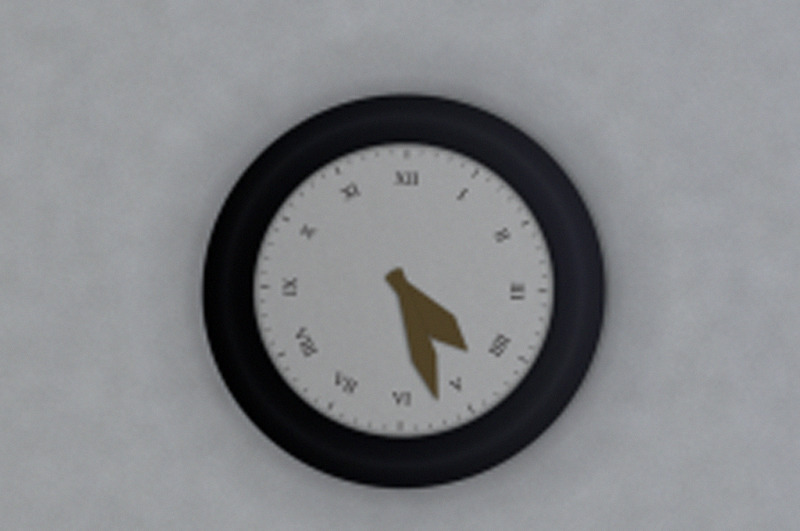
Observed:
{"hour": 4, "minute": 27}
